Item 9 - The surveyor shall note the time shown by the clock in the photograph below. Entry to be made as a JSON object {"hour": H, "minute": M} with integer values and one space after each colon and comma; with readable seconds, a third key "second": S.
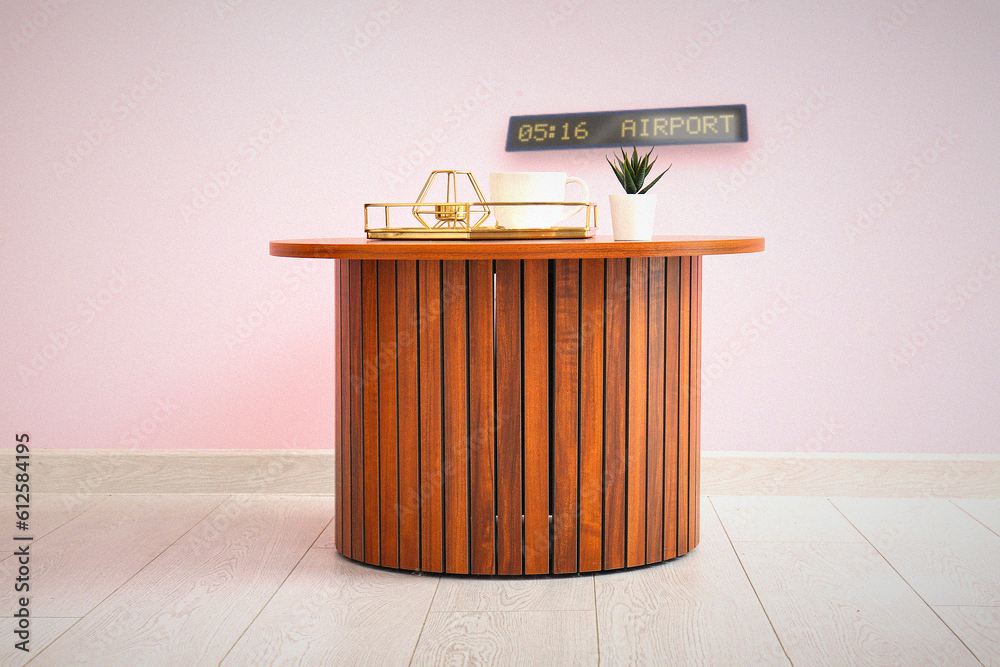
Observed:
{"hour": 5, "minute": 16}
